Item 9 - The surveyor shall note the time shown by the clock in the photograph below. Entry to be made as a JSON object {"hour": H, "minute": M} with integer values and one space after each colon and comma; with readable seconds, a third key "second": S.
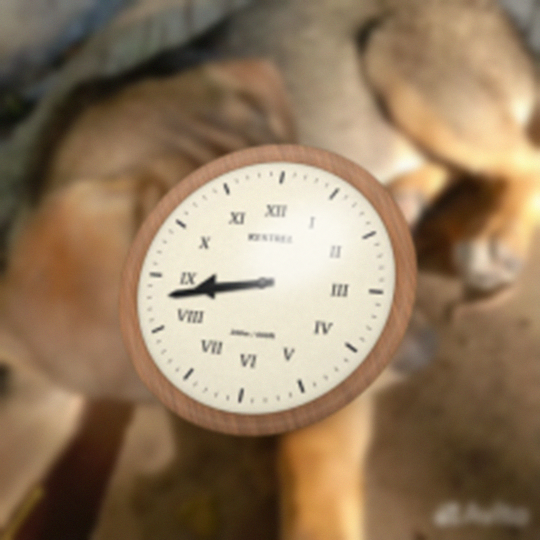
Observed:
{"hour": 8, "minute": 43}
